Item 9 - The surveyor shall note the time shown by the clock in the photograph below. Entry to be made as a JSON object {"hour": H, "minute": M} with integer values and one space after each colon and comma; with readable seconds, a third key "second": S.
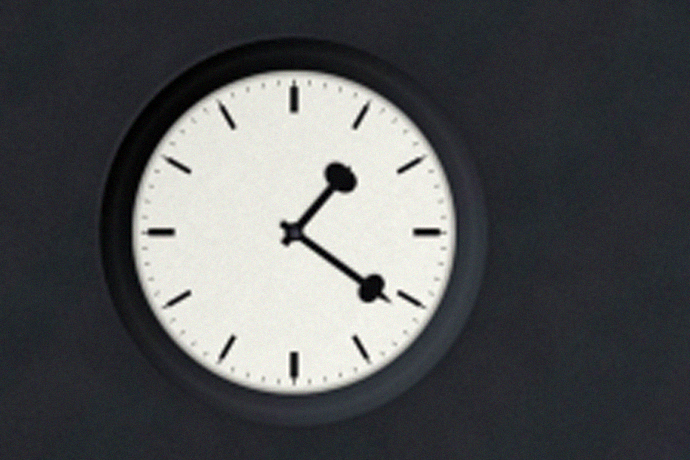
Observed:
{"hour": 1, "minute": 21}
